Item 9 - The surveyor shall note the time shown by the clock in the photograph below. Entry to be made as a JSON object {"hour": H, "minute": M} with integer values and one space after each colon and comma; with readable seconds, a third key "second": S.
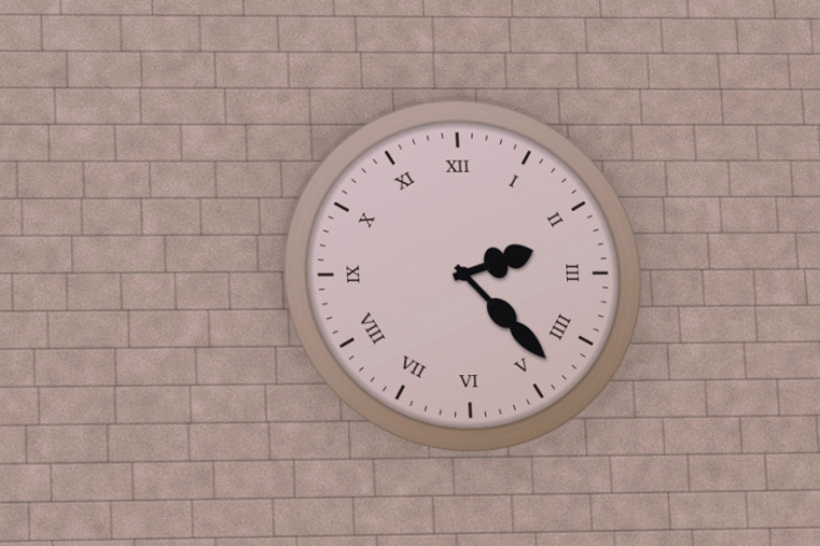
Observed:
{"hour": 2, "minute": 23}
